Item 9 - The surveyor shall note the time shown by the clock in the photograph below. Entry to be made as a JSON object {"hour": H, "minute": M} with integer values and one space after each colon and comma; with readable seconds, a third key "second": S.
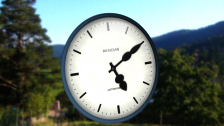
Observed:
{"hour": 5, "minute": 10}
